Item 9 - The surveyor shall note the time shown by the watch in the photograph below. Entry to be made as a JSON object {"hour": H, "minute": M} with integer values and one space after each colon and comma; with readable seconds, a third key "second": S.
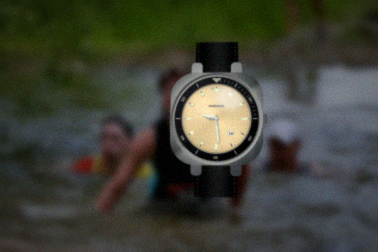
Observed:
{"hour": 9, "minute": 29}
